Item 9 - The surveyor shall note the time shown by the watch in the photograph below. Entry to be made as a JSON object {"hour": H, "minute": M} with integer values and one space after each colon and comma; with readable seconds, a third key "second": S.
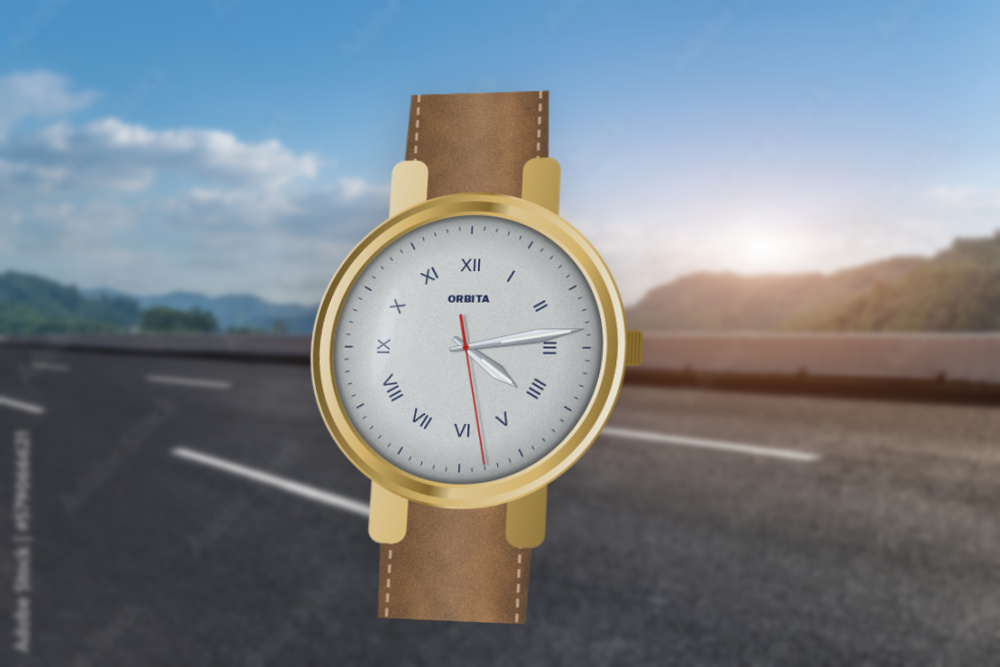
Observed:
{"hour": 4, "minute": 13, "second": 28}
